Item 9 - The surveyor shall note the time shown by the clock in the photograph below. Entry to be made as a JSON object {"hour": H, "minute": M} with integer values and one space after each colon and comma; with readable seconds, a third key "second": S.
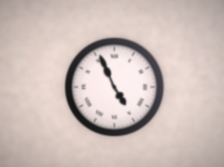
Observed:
{"hour": 4, "minute": 56}
